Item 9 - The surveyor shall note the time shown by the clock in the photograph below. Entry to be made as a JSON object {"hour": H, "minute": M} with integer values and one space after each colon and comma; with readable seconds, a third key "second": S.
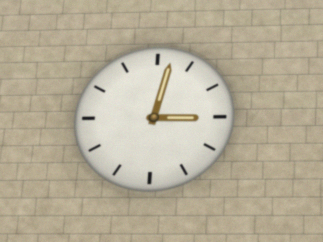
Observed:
{"hour": 3, "minute": 2}
